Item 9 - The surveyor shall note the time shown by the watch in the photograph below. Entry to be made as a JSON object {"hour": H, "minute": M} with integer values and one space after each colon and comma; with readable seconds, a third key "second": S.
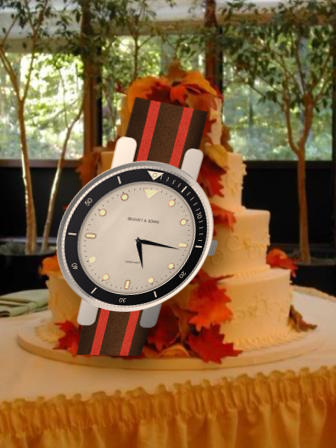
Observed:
{"hour": 5, "minute": 16}
